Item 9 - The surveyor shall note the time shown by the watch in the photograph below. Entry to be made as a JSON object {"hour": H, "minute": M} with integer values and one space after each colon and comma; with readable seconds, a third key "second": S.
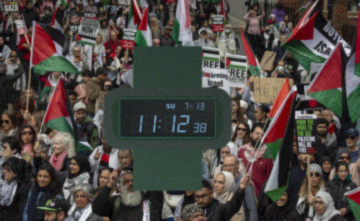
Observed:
{"hour": 11, "minute": 12}
